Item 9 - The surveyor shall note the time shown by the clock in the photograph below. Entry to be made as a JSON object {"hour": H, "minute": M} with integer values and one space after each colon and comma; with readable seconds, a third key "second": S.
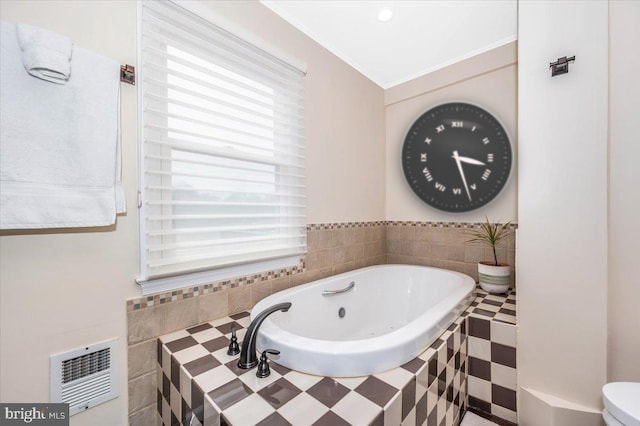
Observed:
{"hour": 3, "minute": 27}
